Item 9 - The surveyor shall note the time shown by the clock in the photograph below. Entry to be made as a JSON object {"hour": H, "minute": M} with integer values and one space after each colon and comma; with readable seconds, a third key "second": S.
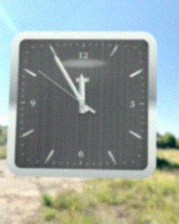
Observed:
{"hour": 11, "minute": 54, "second": 51}
